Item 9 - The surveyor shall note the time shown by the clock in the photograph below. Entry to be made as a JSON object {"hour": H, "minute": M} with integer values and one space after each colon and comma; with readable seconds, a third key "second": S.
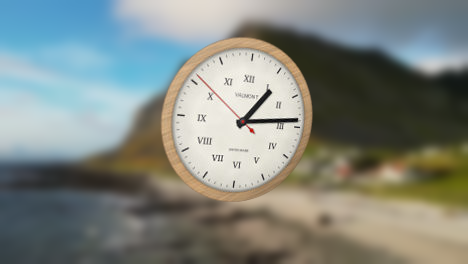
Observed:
{"hour": 1, "minute": 13, "second": 51}
